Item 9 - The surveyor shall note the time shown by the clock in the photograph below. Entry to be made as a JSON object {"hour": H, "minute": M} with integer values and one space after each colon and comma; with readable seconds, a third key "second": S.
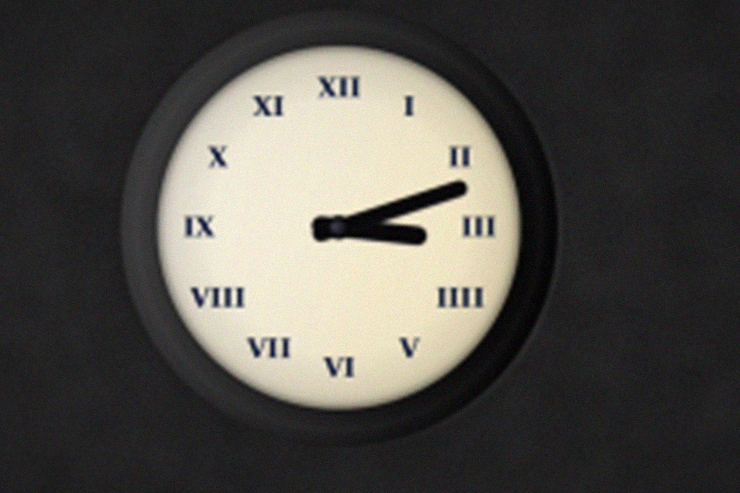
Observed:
{"hour": 3, "minute": 12}
